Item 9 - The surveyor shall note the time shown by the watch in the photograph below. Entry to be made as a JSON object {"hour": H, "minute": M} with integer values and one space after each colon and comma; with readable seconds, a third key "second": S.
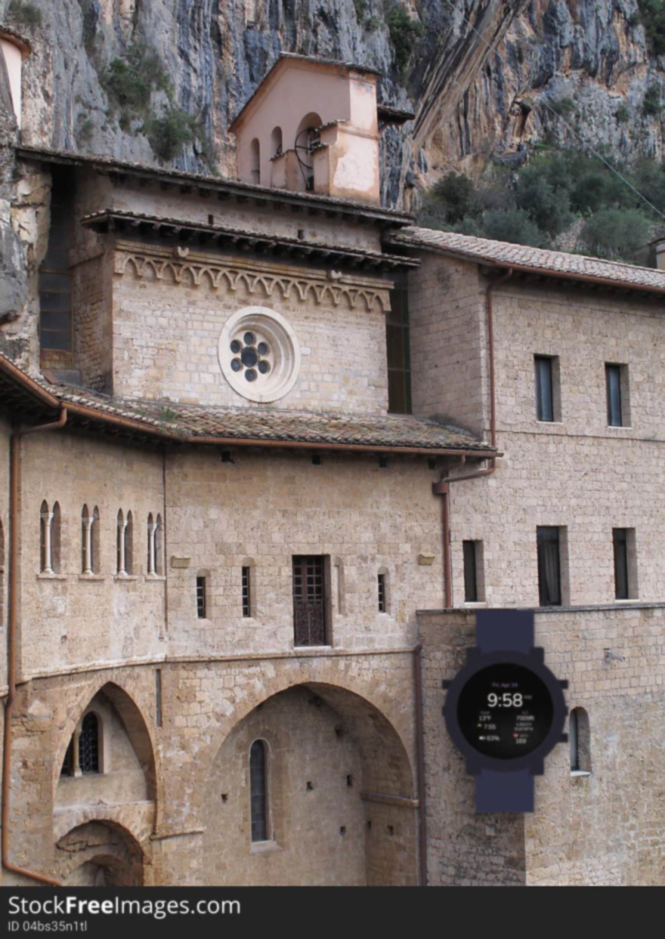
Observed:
{"hour": 9, "minute": 58}
